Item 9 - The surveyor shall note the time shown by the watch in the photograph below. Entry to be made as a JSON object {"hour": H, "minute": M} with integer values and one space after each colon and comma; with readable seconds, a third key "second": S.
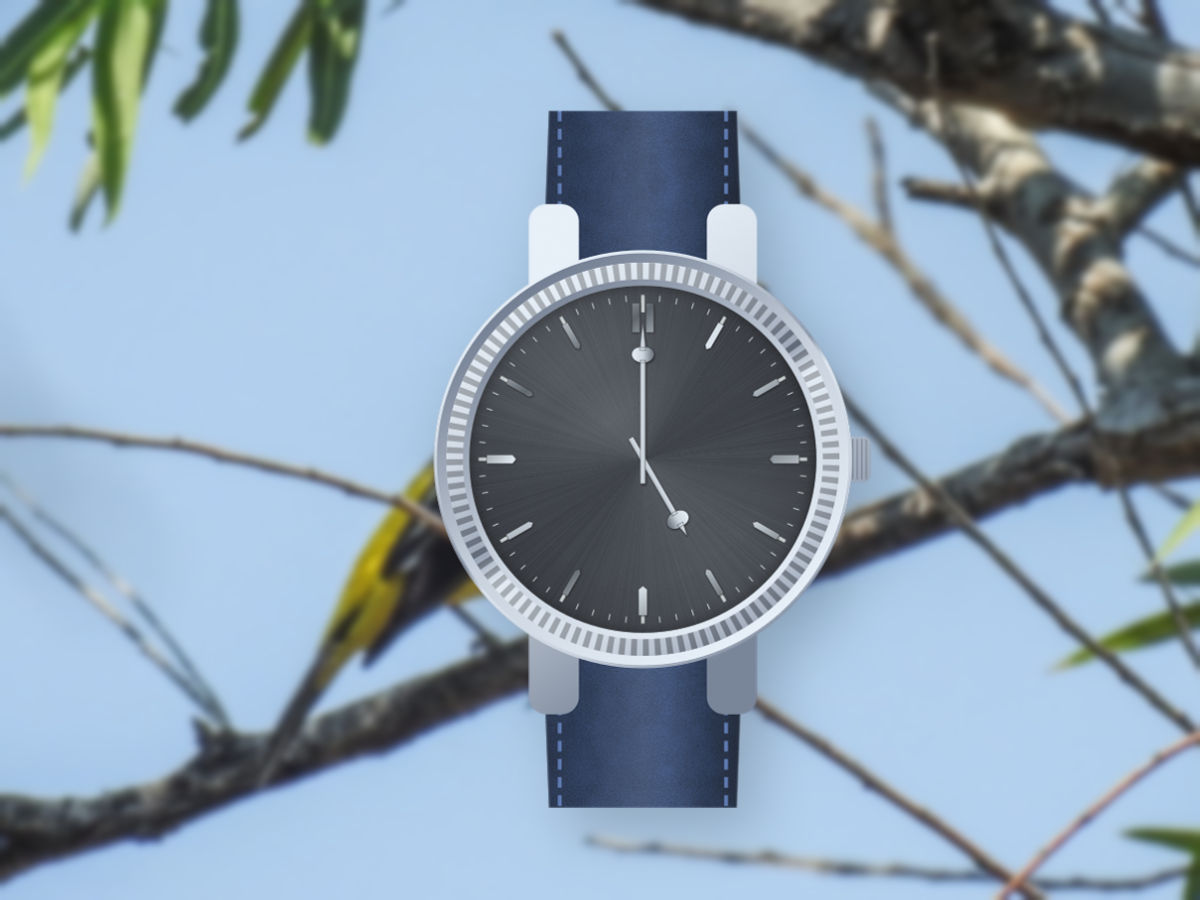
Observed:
{"hour": 5, "minute": 0}
